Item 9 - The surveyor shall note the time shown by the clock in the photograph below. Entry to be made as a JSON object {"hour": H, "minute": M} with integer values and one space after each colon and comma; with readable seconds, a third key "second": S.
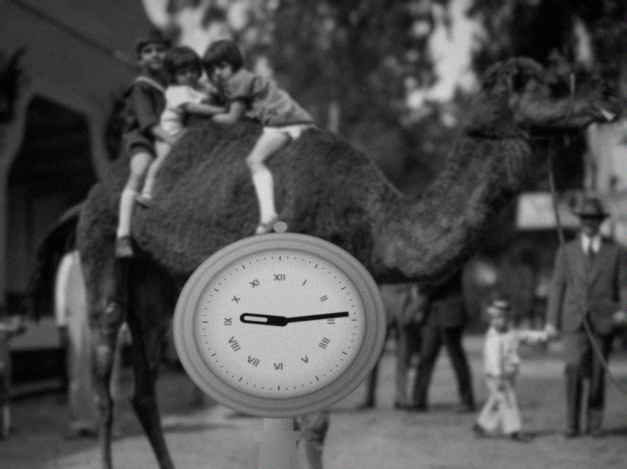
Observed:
{"hour": 9, "minute": 14}
